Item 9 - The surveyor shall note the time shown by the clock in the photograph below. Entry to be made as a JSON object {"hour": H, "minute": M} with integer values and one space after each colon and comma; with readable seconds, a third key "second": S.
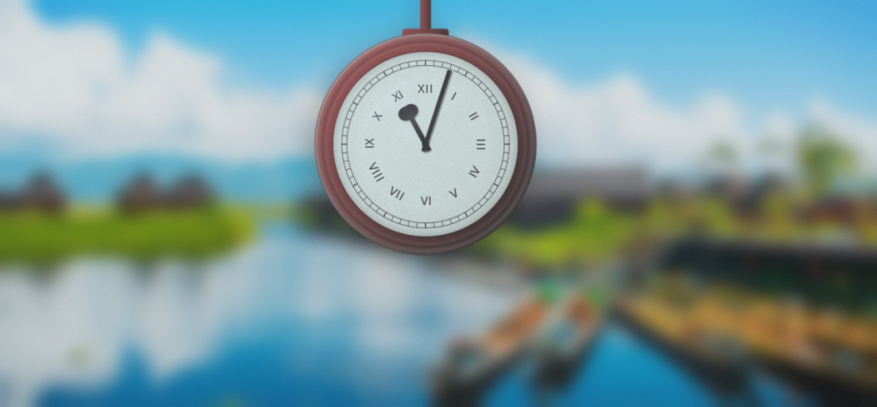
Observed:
{"hour": 11, "minute": 3}
